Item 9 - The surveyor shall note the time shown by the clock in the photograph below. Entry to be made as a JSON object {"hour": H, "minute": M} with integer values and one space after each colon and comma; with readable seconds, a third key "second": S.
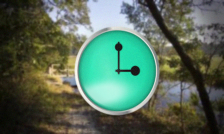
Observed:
{"hour": 3, "minute": 0}
